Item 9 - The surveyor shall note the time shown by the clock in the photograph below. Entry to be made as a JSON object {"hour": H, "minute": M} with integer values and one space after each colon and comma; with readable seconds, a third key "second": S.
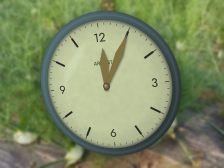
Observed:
{"hour": 12, "minute": 5}
